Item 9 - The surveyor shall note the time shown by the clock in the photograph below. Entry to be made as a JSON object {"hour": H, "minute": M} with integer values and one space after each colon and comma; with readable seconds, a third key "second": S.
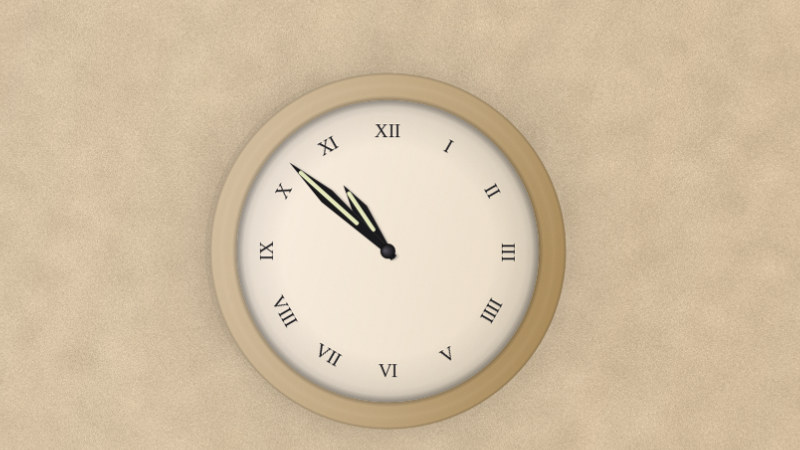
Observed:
{"hour": 10, "minute": 52}
